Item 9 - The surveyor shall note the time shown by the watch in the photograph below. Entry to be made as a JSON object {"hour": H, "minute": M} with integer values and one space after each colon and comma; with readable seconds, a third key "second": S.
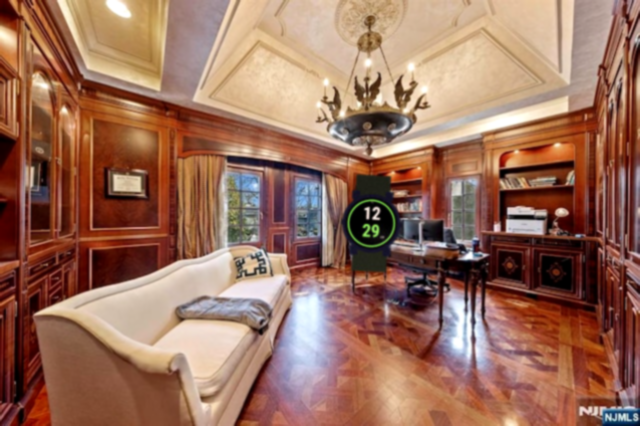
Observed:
{"hour": 12, "minute": 29}
